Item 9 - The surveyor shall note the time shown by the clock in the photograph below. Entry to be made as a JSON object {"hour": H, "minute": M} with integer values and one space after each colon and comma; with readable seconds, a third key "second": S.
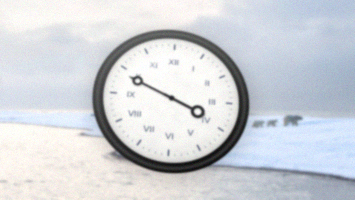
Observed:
{"hour": 3, "minute": 49}
